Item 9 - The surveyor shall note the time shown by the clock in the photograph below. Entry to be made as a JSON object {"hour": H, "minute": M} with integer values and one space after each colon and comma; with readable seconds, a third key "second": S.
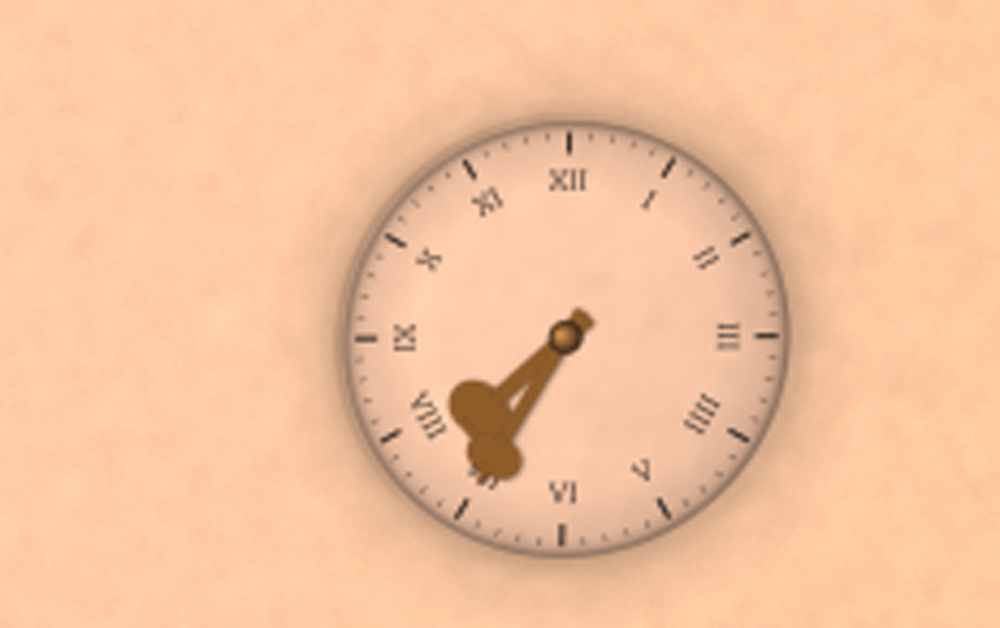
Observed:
{"hour": 7, "minute": 35}
